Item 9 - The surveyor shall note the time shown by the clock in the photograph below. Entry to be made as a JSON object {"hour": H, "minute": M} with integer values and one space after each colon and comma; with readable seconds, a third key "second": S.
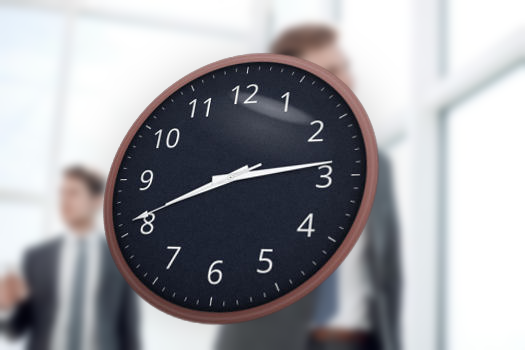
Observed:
{"hour": 8, "minute": 13, "second": 41}
